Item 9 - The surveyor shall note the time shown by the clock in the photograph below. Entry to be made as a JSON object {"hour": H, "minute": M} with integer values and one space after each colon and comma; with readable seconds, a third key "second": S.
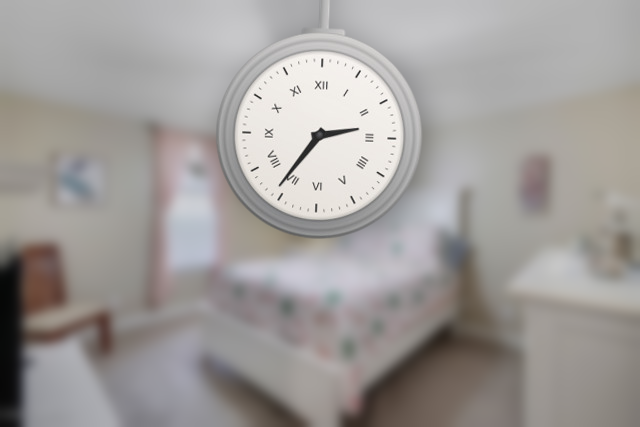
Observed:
{"hour": 2, "minute": 36}
